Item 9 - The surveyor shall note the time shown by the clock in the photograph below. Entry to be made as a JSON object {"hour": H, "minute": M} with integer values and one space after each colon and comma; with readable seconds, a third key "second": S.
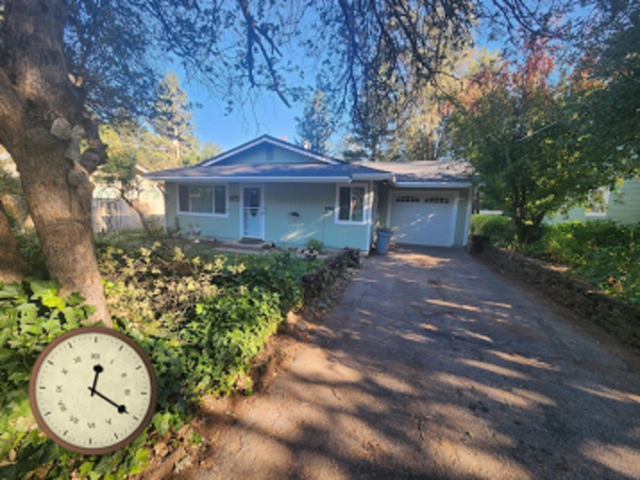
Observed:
{"hour": 12, "minute": 20}
